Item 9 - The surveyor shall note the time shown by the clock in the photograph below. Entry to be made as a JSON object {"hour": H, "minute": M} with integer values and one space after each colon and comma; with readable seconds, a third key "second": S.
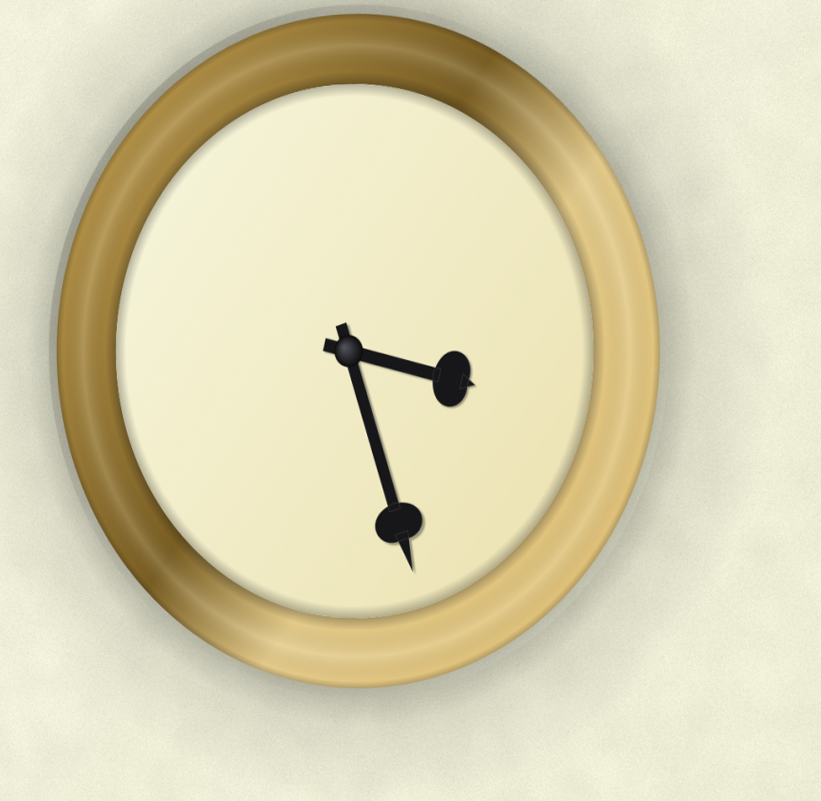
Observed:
{"hour": 3, "minute": 27}
